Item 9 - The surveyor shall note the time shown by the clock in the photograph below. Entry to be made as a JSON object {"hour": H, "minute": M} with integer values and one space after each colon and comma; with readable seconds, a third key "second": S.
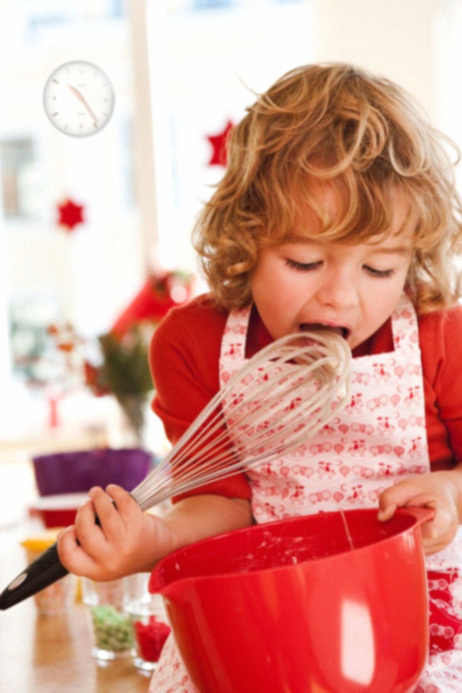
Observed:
{"hour": 10, "minute": 24}
